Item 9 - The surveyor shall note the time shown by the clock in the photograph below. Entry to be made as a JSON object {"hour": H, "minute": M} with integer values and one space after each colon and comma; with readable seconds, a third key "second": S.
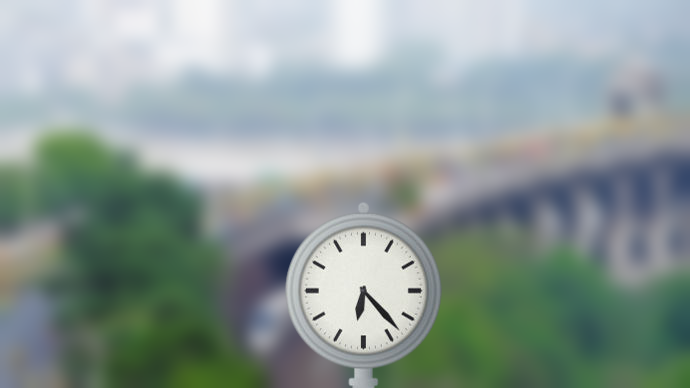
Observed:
{"hour": 6, "minute": 23}
